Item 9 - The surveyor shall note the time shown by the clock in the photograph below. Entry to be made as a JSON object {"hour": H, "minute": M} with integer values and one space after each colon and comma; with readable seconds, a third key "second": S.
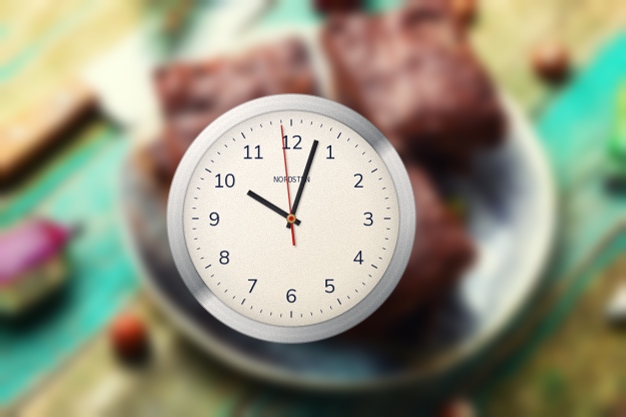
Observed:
{"hour": 10, "minute": 2, "second": 59}
